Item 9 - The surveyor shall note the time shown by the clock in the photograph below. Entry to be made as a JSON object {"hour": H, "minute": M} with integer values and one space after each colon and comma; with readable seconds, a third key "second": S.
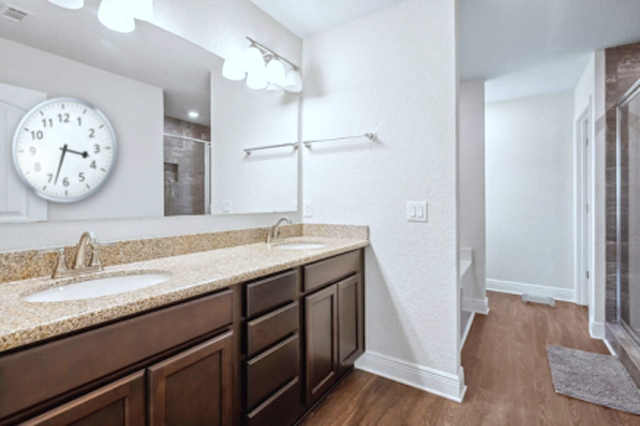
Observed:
{"hour": 3, "minute": 33}
